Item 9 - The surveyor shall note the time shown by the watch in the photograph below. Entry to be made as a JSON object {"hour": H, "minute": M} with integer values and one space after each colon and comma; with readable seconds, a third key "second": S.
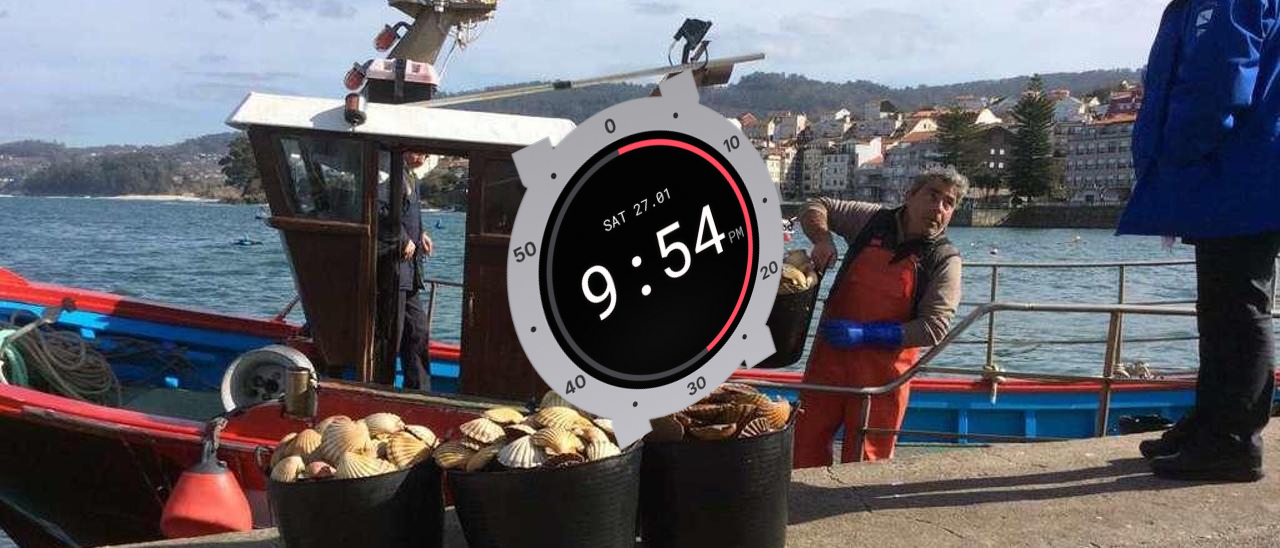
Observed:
{"hour": 9, "minute": 54}
